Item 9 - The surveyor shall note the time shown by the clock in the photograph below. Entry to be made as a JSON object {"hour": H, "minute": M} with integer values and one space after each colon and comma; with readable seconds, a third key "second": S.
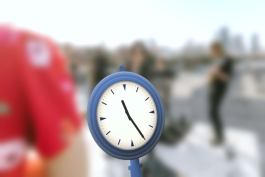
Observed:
{"hour": 11, "minute": 25}
